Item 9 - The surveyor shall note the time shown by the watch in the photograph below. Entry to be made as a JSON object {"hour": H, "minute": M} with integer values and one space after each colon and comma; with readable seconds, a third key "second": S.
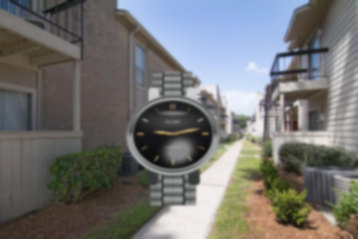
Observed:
{"hour": 9, "minute": 13}
